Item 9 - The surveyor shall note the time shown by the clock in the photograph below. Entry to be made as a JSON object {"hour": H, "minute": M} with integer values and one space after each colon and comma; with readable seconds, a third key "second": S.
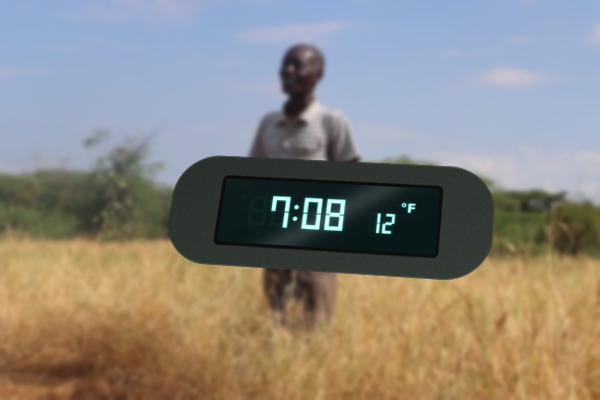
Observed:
{"hour": 7, "minute": 8}
